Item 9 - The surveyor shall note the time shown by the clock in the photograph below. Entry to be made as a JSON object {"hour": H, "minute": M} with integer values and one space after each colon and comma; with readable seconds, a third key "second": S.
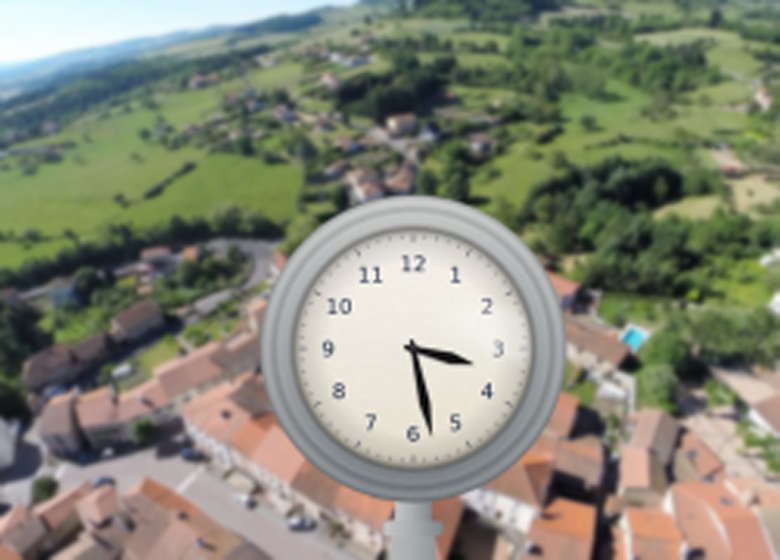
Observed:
{"hour": 3, "minute": 28}
